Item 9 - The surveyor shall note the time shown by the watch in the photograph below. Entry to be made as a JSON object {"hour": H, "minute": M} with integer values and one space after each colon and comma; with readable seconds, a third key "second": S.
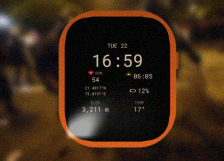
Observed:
{"hour": 16, "minute": 59}
